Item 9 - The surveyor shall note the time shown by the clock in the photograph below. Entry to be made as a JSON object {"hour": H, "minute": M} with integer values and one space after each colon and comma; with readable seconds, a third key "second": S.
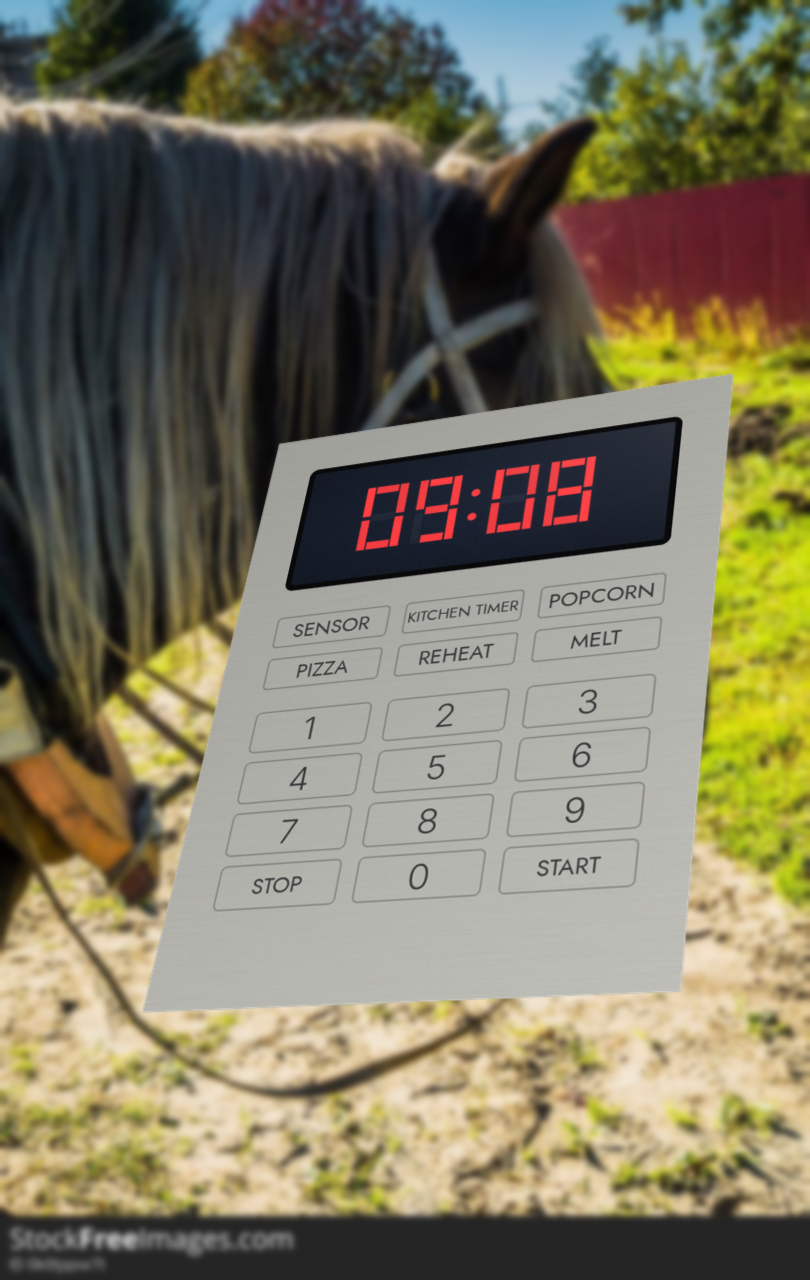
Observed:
{"hour": 9, "minute": 8}
